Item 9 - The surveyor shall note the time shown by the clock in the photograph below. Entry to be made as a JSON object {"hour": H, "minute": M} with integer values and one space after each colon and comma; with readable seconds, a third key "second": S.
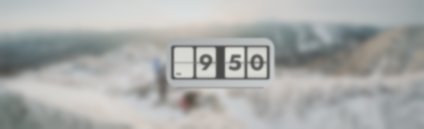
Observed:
{"hour": 9, "minute": 50}
